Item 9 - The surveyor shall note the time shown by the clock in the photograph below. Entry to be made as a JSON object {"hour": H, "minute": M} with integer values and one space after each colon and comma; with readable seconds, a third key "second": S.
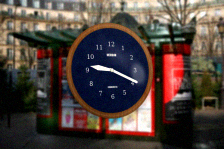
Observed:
{"hour": 9, "minute": 19}
